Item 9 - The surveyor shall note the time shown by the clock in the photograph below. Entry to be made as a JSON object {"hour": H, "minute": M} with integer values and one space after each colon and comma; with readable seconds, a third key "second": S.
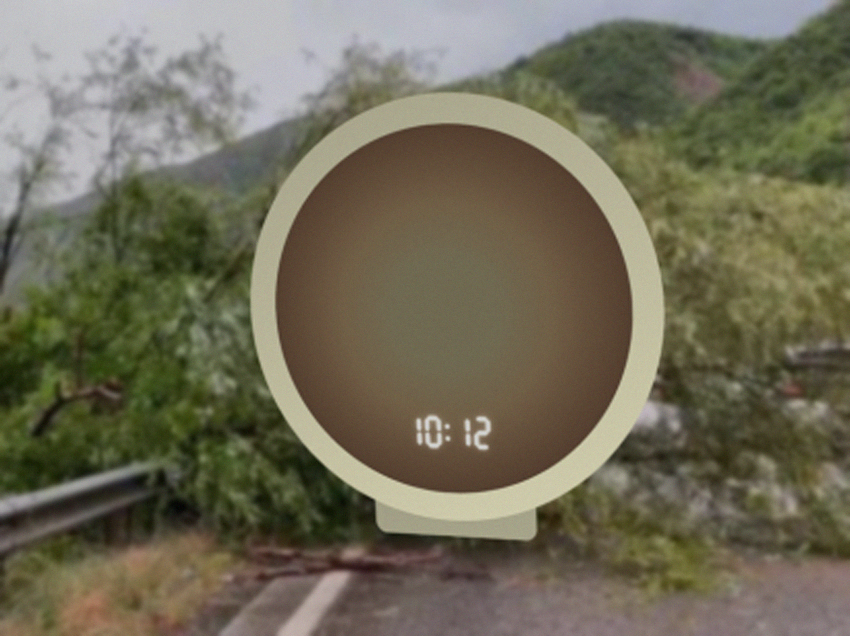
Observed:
{"hour": 10, "minute": 12}
